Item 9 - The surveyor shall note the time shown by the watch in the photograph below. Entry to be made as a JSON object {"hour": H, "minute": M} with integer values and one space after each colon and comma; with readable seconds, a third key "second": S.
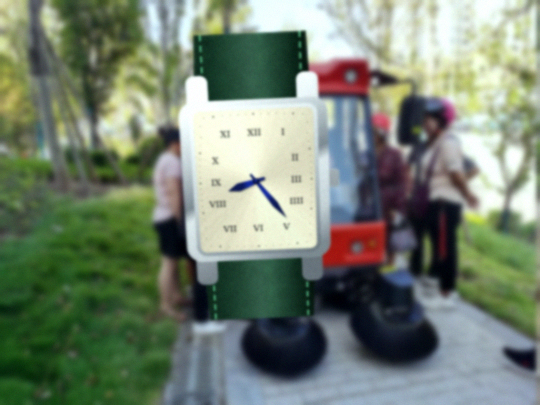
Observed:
{"hour": 8, "minute": 24}
